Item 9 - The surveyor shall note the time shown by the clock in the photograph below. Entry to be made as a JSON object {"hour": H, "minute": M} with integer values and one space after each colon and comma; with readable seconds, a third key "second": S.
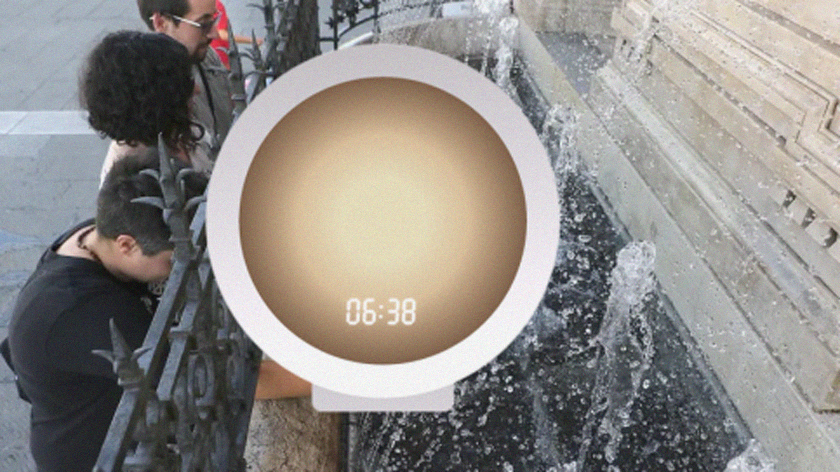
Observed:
{"hour": 6, "minute": 38}
